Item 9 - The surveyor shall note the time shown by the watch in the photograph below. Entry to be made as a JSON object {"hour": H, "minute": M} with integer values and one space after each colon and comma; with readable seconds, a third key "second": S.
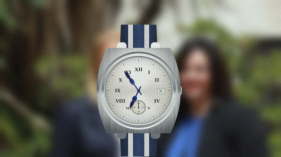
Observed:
{"hour": 6, "minute": 54}
